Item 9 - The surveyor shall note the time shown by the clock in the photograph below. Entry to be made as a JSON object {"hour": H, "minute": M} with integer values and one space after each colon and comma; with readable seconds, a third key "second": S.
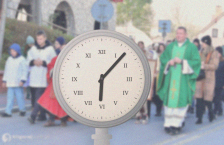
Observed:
{"hour": 6, "minute": 7}
